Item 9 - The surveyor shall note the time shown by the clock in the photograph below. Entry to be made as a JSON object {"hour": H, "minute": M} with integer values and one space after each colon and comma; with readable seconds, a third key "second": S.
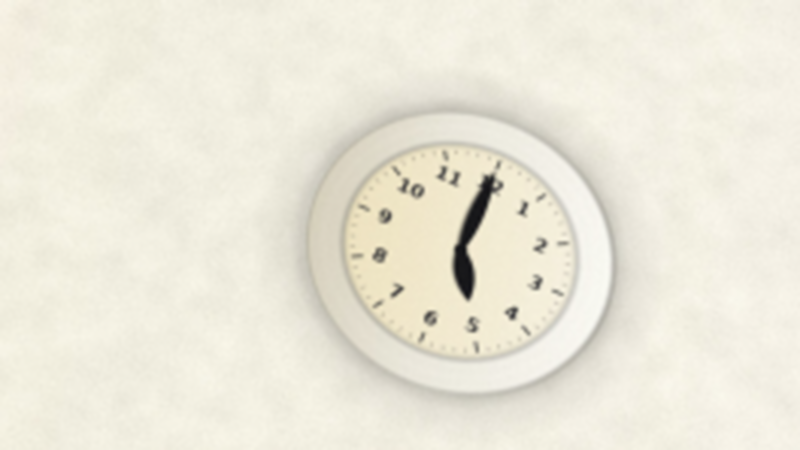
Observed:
{"hour": 5, "minute": 0}
